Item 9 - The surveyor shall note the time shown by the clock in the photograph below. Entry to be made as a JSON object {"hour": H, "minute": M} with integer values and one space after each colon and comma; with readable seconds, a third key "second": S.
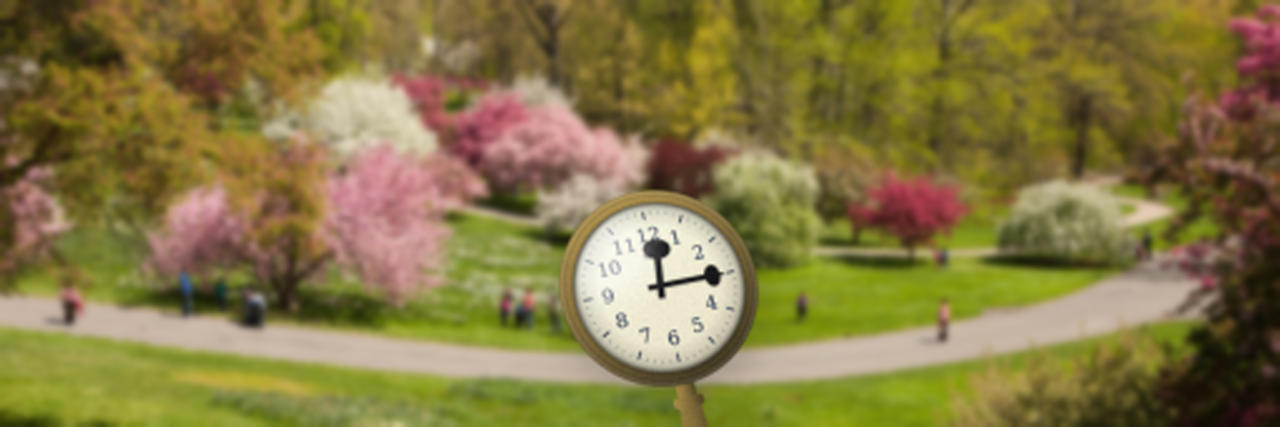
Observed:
{"hour": 12, "minute": 15}
